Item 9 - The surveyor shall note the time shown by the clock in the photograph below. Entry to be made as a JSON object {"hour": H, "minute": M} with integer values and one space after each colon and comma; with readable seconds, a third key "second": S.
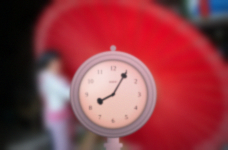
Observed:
{"hour": 8, "minute": 5}
